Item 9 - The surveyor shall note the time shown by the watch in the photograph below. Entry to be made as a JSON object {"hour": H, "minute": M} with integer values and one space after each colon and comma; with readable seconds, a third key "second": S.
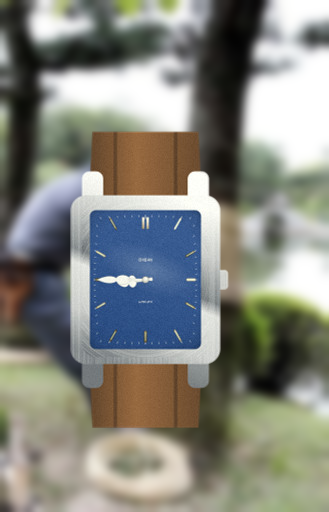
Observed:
{"hour": 8, "minute": 45}
